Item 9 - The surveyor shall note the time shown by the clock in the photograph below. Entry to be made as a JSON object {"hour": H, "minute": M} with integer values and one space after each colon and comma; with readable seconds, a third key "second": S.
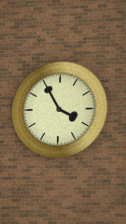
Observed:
{"hour": 3, "minute": 55}
